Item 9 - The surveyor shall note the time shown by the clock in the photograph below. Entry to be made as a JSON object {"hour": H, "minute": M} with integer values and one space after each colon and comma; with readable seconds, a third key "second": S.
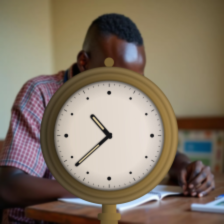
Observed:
{"hour": 10, "minute": 38}
